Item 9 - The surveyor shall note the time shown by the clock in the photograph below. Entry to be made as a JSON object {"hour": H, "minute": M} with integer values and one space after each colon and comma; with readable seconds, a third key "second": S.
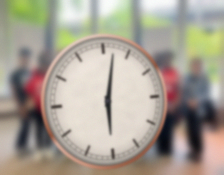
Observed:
{"hour": 6, "minute": 2}
